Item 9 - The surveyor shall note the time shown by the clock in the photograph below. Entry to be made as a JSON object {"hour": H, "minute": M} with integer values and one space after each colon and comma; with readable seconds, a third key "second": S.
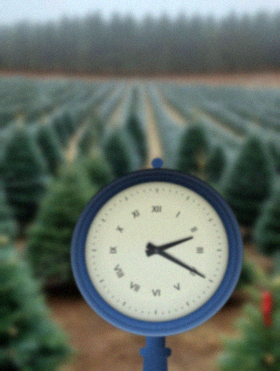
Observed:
{"hour": 2, "minute": 20}
